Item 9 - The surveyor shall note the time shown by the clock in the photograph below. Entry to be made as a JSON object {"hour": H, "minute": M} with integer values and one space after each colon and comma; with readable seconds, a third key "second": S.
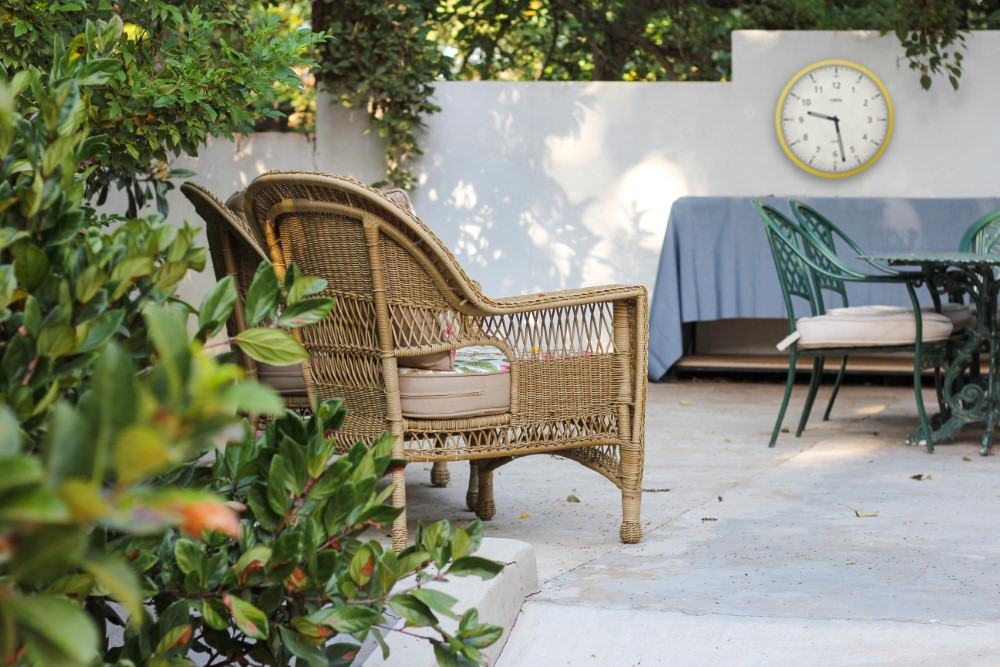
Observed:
{"hour": 9, "minute": 28}
